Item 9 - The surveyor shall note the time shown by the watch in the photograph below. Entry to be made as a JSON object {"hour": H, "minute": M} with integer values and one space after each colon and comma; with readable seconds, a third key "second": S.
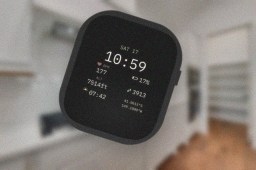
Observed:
{"hour": 10, "minute": 59}
